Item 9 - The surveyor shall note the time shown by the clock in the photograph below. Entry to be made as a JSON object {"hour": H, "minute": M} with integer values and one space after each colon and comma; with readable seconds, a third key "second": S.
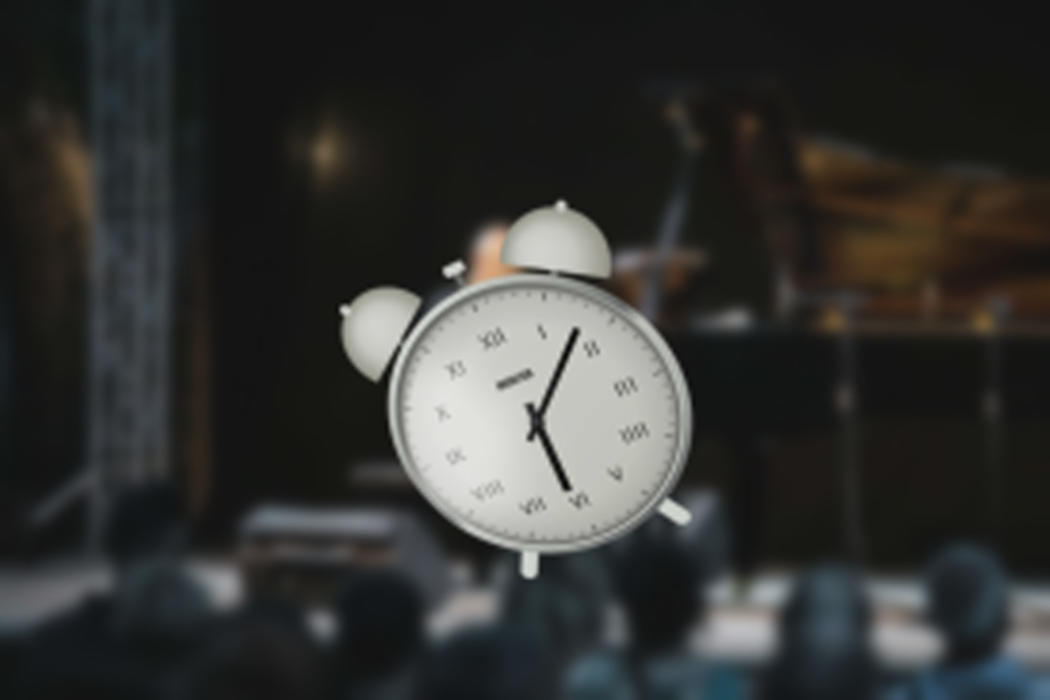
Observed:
{"hour": 6, "minute": 8}
